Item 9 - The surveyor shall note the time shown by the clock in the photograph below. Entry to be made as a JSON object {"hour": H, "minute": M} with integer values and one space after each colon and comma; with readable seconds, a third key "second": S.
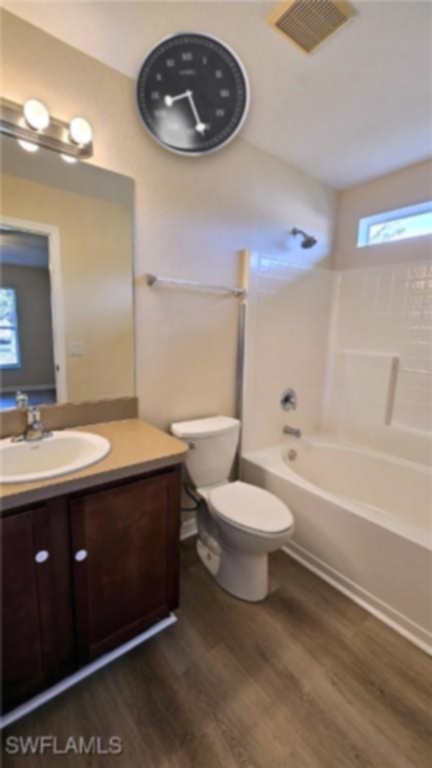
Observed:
{"hour": 8, "minute": 27}
